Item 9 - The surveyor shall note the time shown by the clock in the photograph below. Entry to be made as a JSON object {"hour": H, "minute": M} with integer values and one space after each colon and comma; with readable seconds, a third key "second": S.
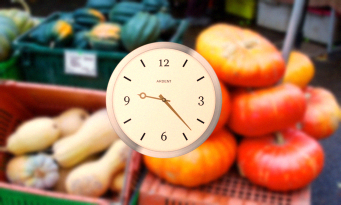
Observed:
{"hour": 9, "minute": 23}
